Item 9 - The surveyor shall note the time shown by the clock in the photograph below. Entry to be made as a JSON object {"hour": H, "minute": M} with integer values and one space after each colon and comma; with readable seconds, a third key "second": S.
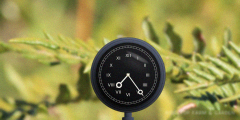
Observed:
{"hour": 7, "minute": 24}
